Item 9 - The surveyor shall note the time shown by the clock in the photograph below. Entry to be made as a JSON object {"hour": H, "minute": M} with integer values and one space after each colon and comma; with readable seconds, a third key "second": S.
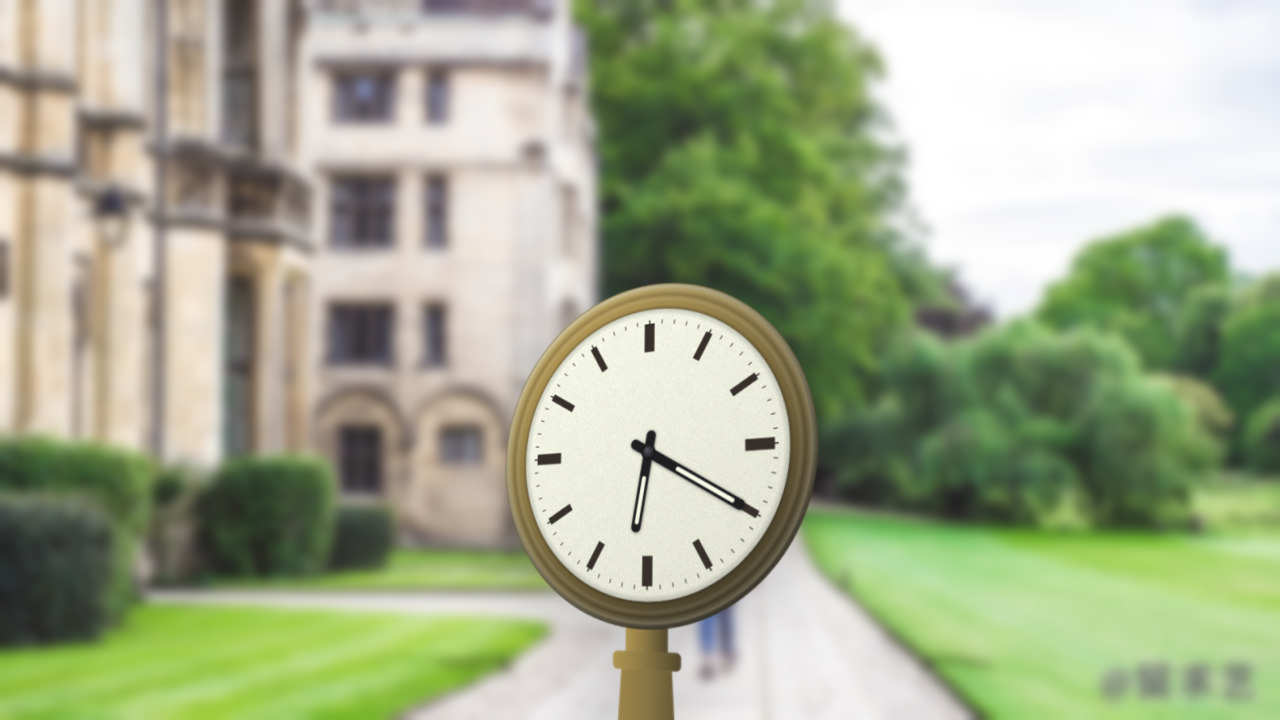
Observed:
{"hour": 6, "minute": 20}
